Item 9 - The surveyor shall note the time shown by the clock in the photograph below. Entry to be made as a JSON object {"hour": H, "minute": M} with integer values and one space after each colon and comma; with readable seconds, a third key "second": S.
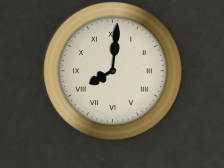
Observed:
{"hour": 8, "minute": 1}
